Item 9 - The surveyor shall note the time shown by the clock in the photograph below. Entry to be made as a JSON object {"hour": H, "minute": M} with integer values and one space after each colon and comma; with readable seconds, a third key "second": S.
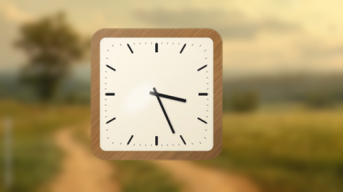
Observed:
{"hour": 3, "minute": 26}
